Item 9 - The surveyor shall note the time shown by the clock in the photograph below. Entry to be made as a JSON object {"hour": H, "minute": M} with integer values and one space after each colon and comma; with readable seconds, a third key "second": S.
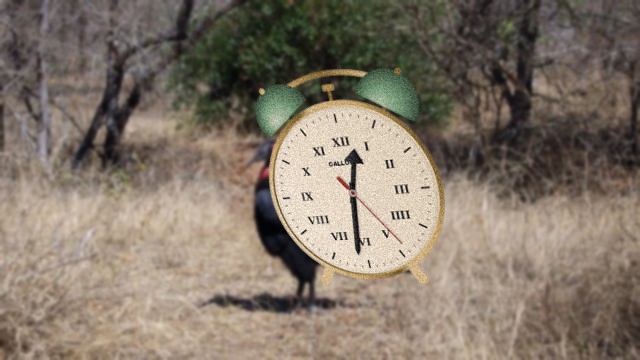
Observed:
{"hour": 12, "minute": 31, "second": 24}
